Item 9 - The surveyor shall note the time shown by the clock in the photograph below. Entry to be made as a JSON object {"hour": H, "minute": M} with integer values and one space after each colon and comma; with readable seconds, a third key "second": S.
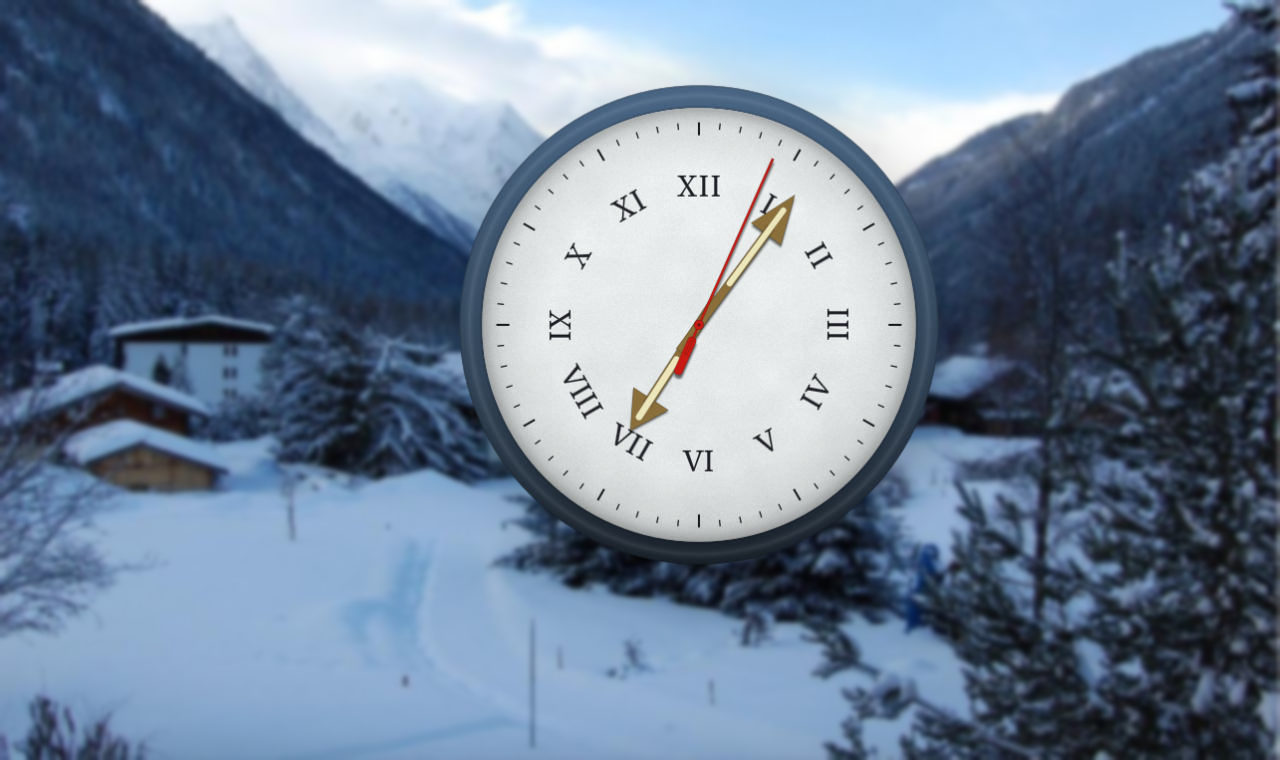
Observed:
{"hour": 7, "minute": 6, "second": 4}
